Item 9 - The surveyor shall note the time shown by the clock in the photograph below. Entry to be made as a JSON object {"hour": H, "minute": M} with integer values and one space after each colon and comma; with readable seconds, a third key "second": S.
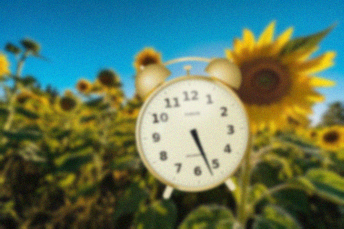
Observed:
{"hour": 5, "minute": 27}
